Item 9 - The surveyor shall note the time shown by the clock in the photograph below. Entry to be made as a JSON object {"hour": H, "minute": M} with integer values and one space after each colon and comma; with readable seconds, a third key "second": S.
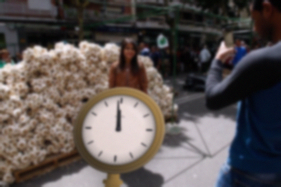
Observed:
{"hour": 11, "minute": 59}
